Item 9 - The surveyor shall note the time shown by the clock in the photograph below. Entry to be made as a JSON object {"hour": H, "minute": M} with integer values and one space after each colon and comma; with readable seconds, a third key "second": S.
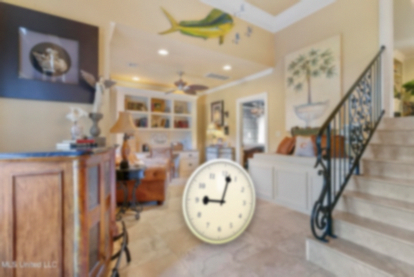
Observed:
{"hour": 9, "minute": 2}
